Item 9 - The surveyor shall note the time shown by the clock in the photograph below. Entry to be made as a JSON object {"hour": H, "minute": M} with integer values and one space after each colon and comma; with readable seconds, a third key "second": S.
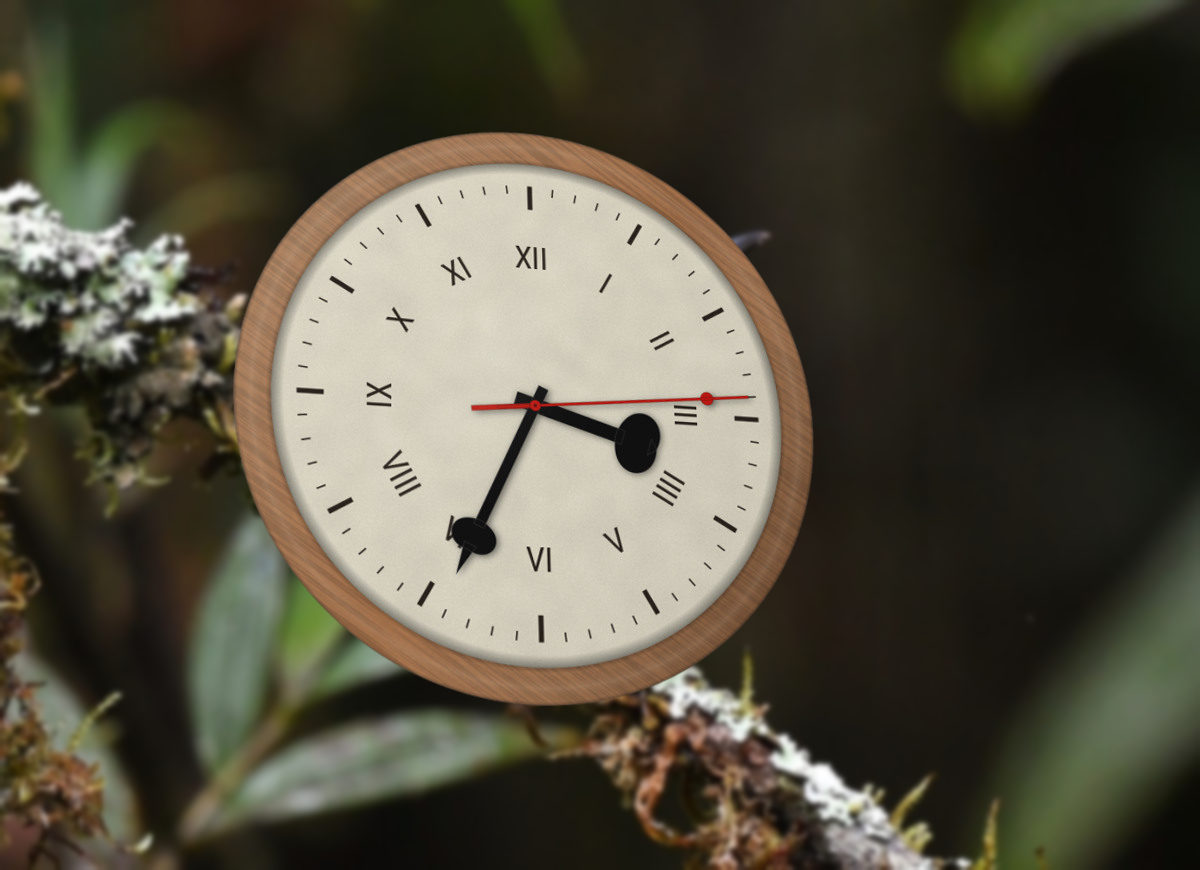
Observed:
{"hour": 3, "minute": 34, "second": 14}
